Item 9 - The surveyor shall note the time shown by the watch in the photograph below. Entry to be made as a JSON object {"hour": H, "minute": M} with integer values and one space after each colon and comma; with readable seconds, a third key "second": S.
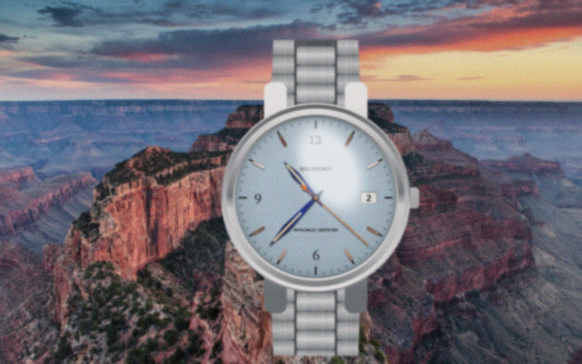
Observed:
{"hour": 10, "minute": 37, "second": 22}
